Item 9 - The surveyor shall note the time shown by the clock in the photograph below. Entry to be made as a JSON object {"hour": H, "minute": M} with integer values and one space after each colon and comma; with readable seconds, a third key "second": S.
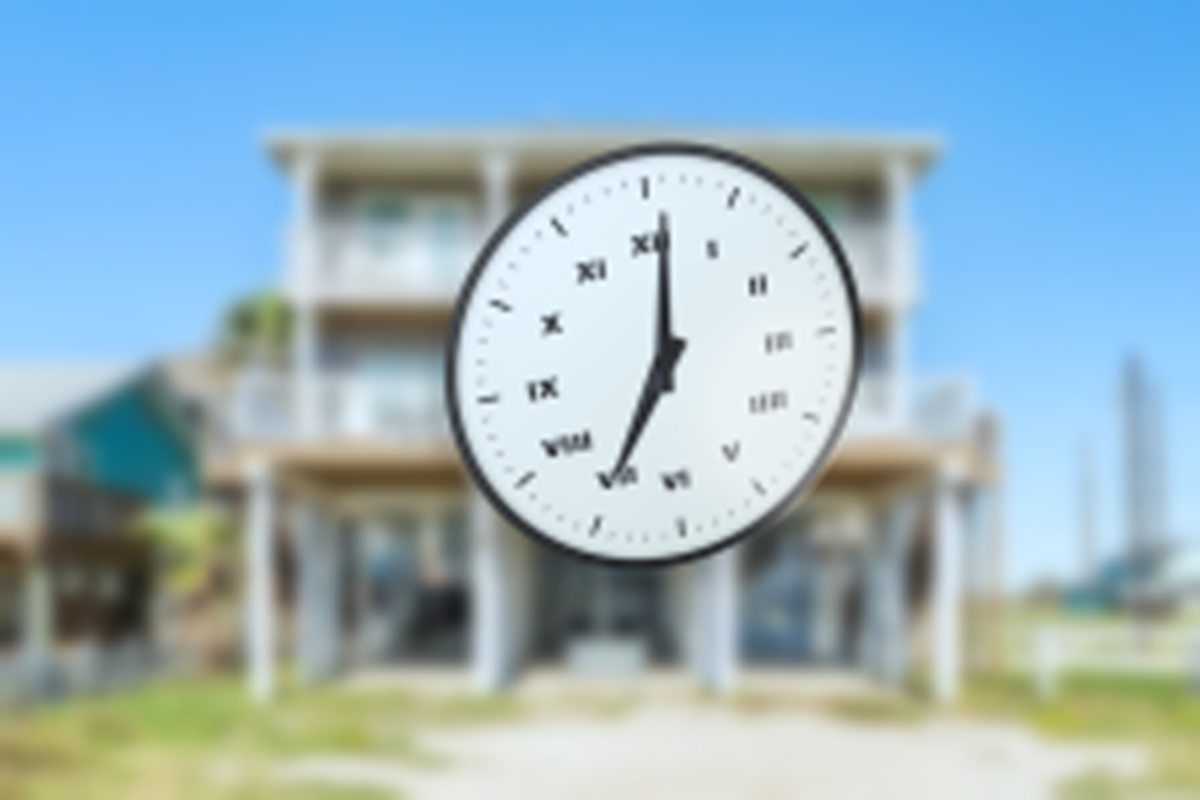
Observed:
{"hour": 7, "minute": 1}
